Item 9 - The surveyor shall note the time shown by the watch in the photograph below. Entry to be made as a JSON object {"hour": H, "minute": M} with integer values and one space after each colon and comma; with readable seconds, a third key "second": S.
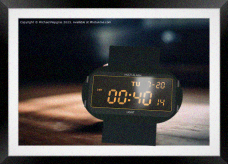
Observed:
{"hour": 0, "minute": 40, "second": 14}
